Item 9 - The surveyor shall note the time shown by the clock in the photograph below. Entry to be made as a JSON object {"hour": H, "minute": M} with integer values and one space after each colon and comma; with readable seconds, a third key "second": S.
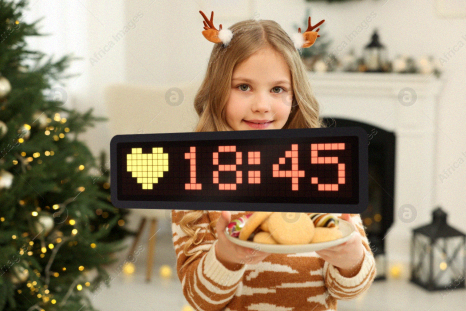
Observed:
{"hour": 18, "minute": 45}
